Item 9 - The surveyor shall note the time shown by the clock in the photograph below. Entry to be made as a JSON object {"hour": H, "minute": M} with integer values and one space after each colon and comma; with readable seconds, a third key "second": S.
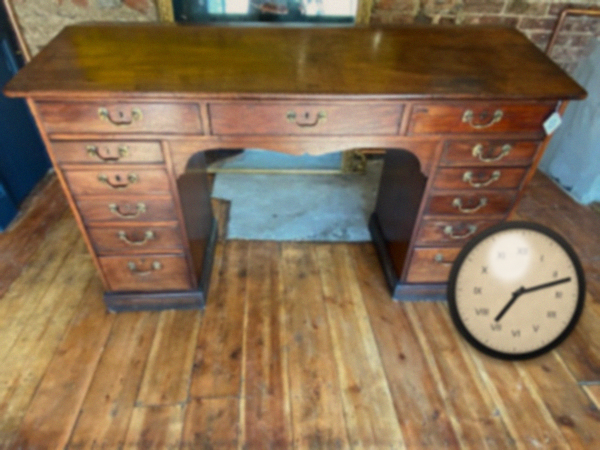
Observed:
{"hour": 7, "minute": 12}
